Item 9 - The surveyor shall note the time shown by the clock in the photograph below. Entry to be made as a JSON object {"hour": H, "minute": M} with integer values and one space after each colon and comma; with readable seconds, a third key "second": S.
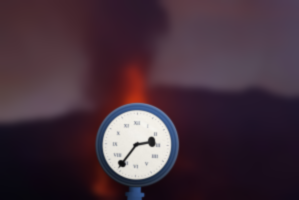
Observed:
{"hour": 2, "minute": 36}
